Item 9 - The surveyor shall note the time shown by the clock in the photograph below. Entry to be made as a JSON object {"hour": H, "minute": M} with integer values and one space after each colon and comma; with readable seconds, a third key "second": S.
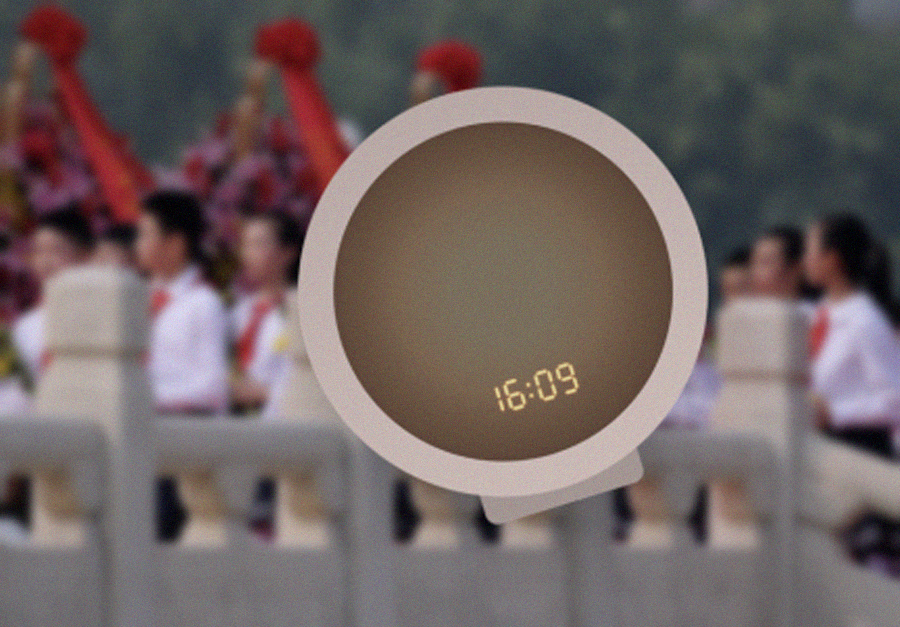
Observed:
{"hour": 16, "minute": 9}
